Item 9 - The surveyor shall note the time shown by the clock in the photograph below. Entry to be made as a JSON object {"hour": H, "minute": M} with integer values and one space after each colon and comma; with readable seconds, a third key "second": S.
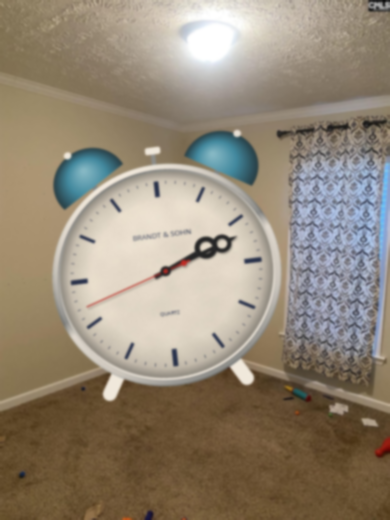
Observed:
{"hour": 2, "minute": 11, "second": 42}
